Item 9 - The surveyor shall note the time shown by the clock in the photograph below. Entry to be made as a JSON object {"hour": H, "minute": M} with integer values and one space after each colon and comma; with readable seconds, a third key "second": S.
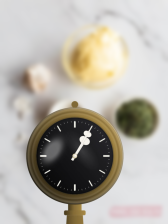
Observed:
{"hour": 1, "minute": 5}
